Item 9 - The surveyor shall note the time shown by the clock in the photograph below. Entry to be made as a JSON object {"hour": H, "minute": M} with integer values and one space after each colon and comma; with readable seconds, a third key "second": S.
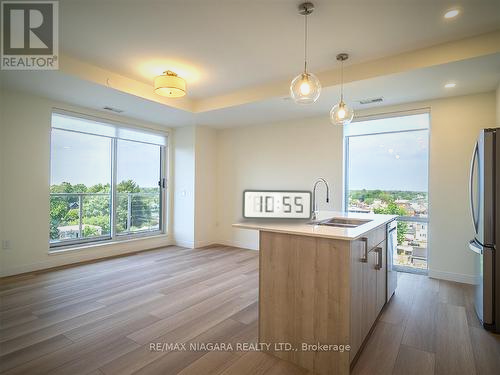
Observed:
{"hour": 10, "minute": 55}
